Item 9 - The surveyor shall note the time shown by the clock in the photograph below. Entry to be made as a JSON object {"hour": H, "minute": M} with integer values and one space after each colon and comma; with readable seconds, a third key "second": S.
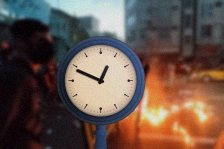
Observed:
{"hour": 12, "minute": 49}
